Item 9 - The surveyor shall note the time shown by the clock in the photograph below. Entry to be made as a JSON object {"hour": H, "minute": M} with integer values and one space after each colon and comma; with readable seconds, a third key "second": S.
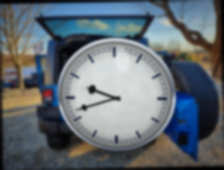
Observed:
{"hour": 9, "minute": 42}
